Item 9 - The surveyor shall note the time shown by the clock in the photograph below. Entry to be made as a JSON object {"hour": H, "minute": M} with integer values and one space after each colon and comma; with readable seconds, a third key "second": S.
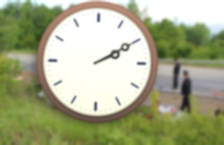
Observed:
{"hour": 2, "minute": 10}
